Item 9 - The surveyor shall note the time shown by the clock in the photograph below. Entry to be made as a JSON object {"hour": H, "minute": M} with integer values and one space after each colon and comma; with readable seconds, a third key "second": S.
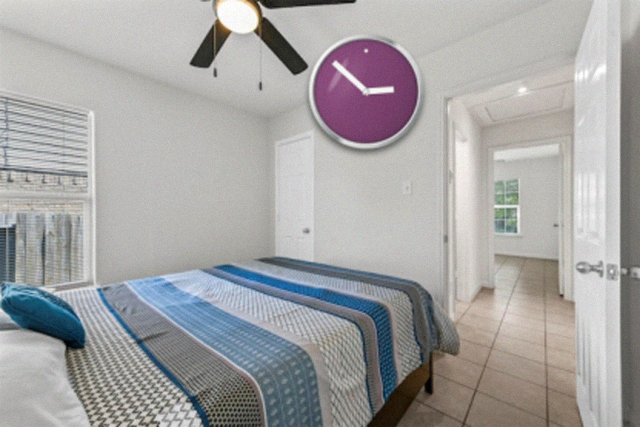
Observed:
{"hour": 2, "minute": 52}
